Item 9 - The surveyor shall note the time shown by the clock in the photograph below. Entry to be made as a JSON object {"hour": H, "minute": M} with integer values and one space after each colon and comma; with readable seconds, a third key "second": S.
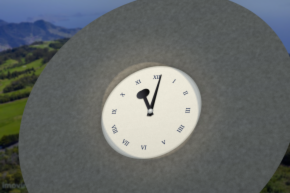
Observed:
{"hour": 11, "minute": 1}
